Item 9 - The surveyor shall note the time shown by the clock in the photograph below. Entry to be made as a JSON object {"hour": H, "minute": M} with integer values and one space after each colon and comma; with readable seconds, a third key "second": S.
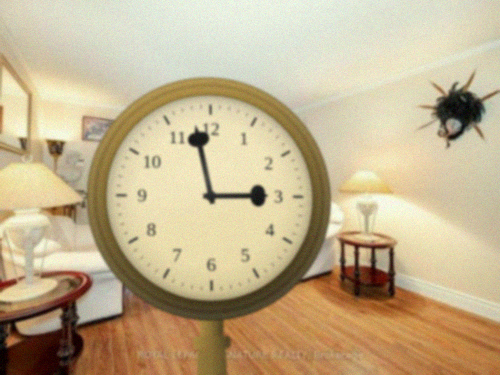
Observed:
{"hour": 2, "minute": 58}
